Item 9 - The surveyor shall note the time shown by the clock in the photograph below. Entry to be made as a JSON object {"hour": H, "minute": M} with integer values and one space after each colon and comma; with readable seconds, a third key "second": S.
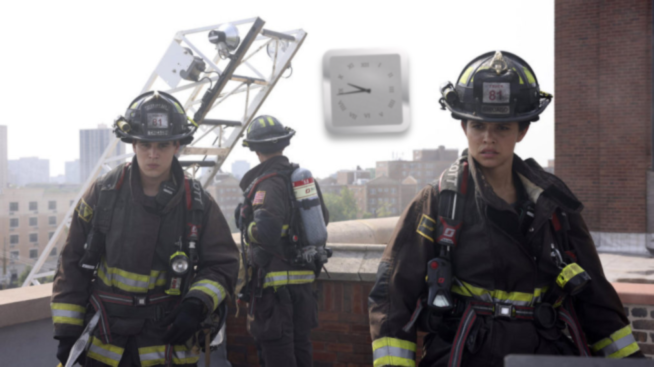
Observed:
{"hour": 9, "minute": 44}
